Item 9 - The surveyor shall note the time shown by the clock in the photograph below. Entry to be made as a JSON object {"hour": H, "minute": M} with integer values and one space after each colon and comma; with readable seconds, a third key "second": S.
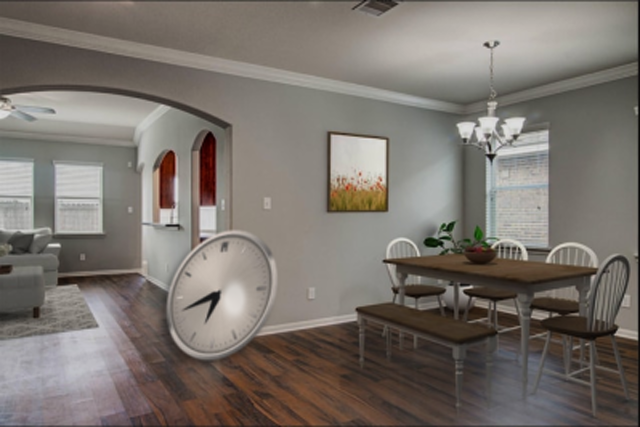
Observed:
{"hour": 6, "minute": 42}
